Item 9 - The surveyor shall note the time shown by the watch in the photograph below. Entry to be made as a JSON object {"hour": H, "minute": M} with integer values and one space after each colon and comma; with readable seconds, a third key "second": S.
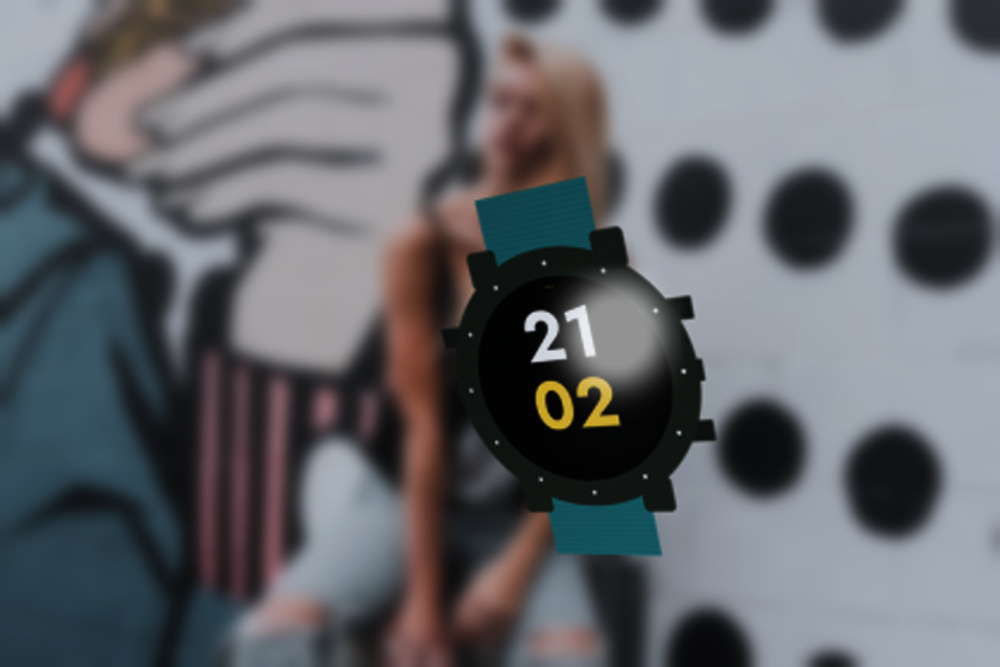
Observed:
{"hour": 21, "minute": 2}
